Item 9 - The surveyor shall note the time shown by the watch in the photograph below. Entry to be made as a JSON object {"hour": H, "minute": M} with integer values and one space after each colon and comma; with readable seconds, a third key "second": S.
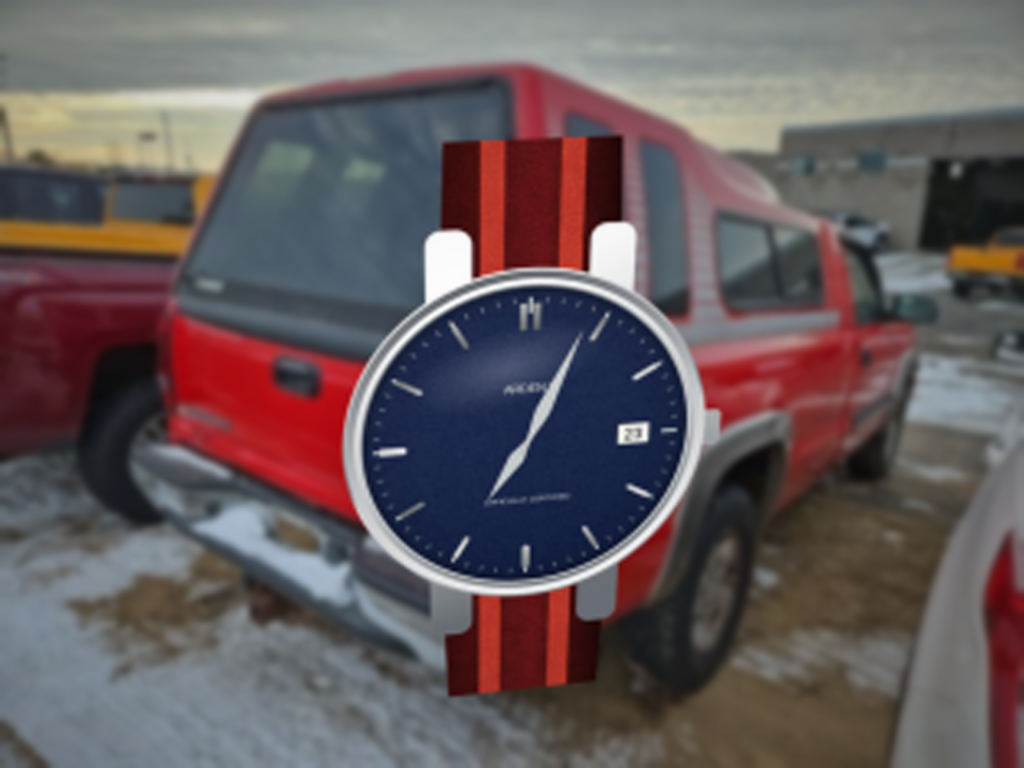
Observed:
{"hour": 7, "minute": 4}
